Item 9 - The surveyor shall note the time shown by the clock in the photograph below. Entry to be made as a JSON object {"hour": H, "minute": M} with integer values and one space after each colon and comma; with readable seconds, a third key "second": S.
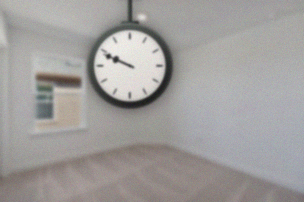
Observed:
{"hour": 9, "minute": 49}
